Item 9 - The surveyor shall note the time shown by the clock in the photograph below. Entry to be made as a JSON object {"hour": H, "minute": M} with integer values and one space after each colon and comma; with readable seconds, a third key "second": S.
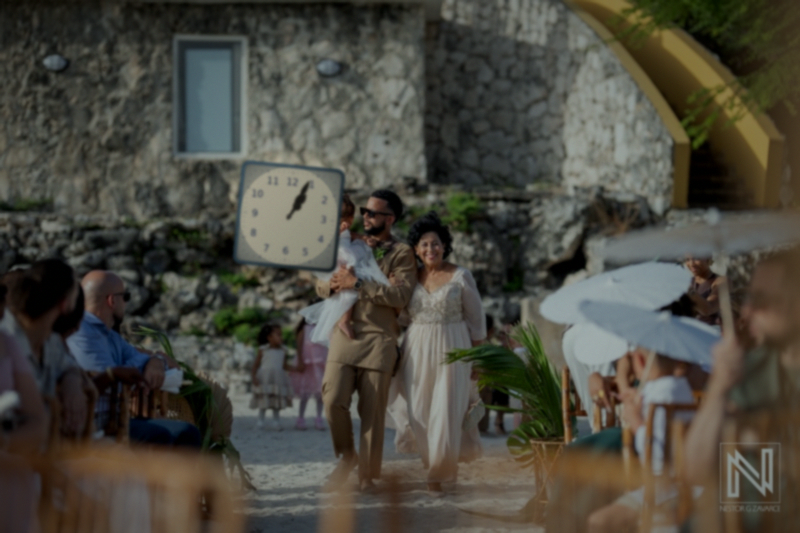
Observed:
{"hour": 1, "minute": 4}
